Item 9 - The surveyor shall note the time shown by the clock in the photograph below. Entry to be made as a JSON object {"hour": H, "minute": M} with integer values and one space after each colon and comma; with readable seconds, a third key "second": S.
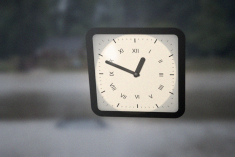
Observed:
{"hour": 12, "minute": 49}
